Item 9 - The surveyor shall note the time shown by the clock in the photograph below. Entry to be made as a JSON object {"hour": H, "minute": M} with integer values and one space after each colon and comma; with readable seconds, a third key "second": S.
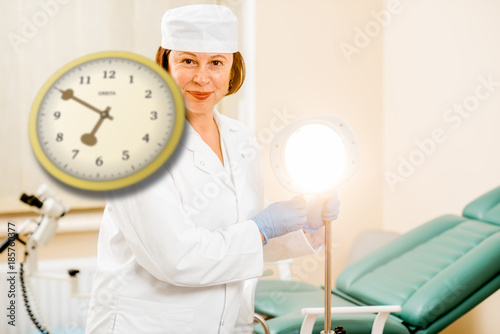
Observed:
{"hour": 6, "minute": 50}
